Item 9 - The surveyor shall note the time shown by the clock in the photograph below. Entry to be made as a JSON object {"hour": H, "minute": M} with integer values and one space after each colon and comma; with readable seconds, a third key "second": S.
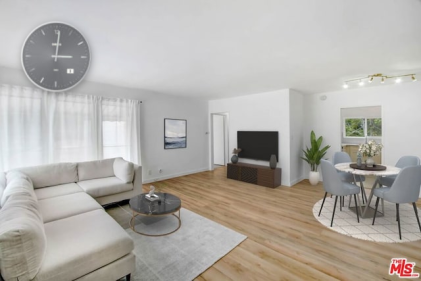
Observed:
{"hour": 3, "minute": 1}
